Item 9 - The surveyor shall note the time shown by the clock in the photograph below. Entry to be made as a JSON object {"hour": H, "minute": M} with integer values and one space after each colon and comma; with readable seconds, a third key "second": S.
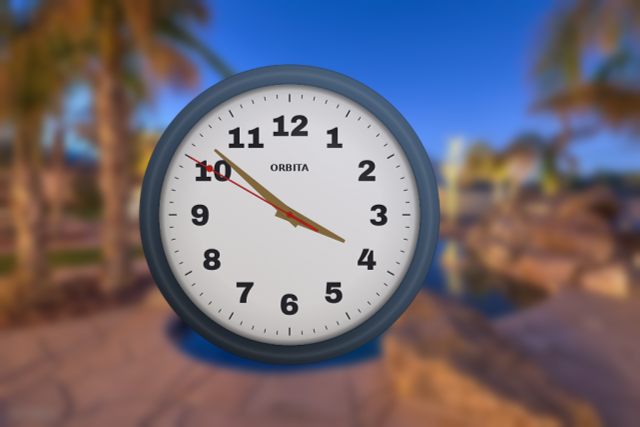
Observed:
{"hour": 3, "minute": 51, "second": 50}
